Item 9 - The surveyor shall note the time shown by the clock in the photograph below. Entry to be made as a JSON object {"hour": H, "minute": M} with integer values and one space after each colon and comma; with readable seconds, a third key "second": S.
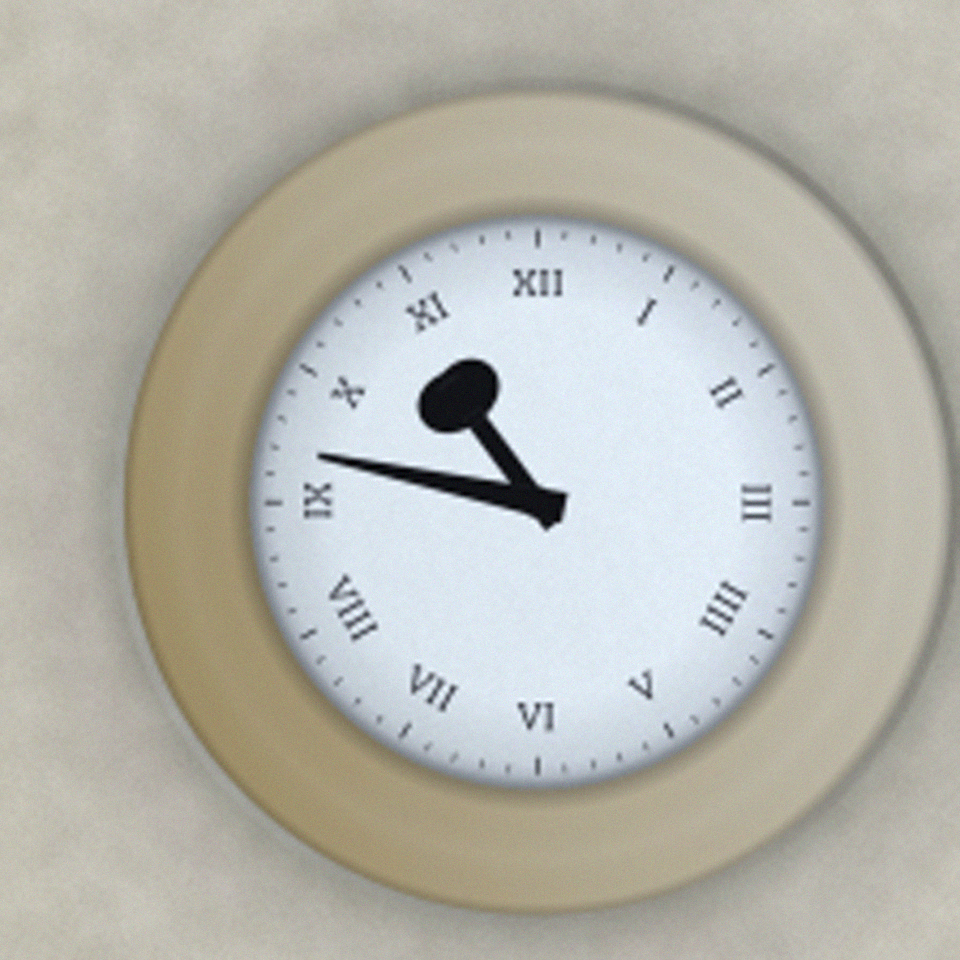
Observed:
{"hour": 10, "minute": 47}
